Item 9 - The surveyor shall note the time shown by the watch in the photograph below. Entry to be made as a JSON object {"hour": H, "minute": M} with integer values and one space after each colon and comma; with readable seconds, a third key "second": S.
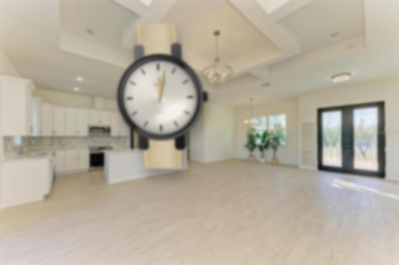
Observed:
{"hour": 12, "minute": 2}
